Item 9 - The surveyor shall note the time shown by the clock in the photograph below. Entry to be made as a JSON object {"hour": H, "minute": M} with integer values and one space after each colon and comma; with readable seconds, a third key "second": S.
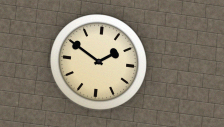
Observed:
{"hour": 1, "minute": 50}
